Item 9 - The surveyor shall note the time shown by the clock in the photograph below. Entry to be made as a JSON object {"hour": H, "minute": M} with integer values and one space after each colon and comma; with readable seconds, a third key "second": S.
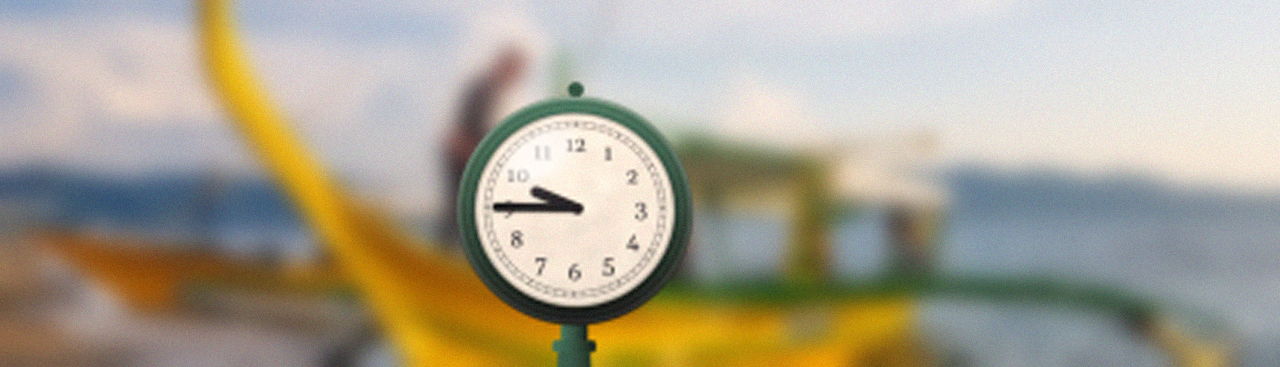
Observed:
{"hour": 9, "minute": 45}
